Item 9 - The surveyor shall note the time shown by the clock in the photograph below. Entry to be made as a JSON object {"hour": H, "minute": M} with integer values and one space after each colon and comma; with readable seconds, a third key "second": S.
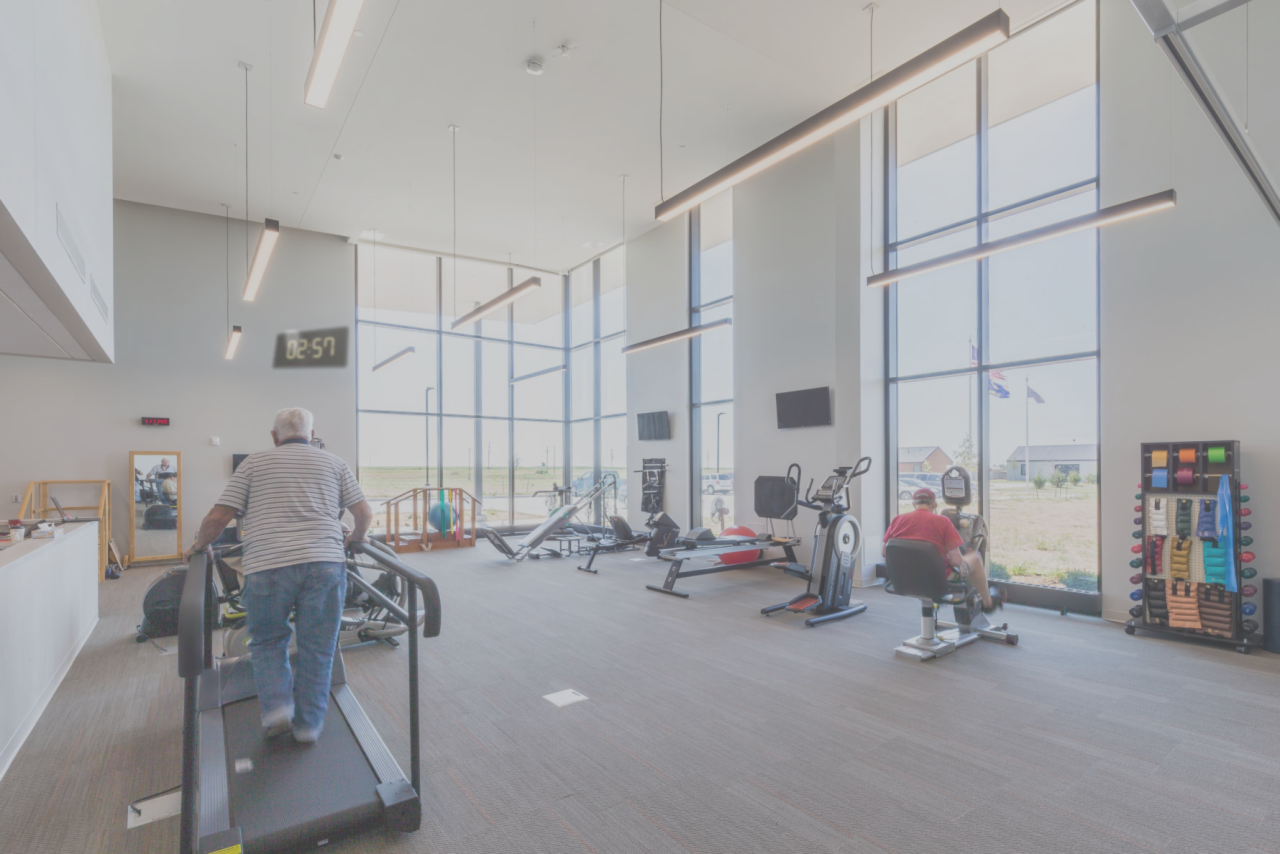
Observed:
{"hour": 2, "minute": 57}
